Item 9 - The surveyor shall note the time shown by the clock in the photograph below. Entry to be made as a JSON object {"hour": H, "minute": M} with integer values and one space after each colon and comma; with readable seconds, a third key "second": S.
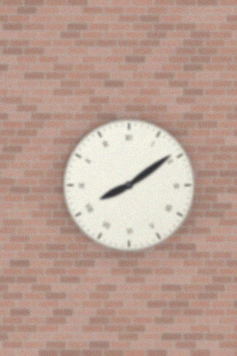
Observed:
{"hour": 8, "minute": 9}
